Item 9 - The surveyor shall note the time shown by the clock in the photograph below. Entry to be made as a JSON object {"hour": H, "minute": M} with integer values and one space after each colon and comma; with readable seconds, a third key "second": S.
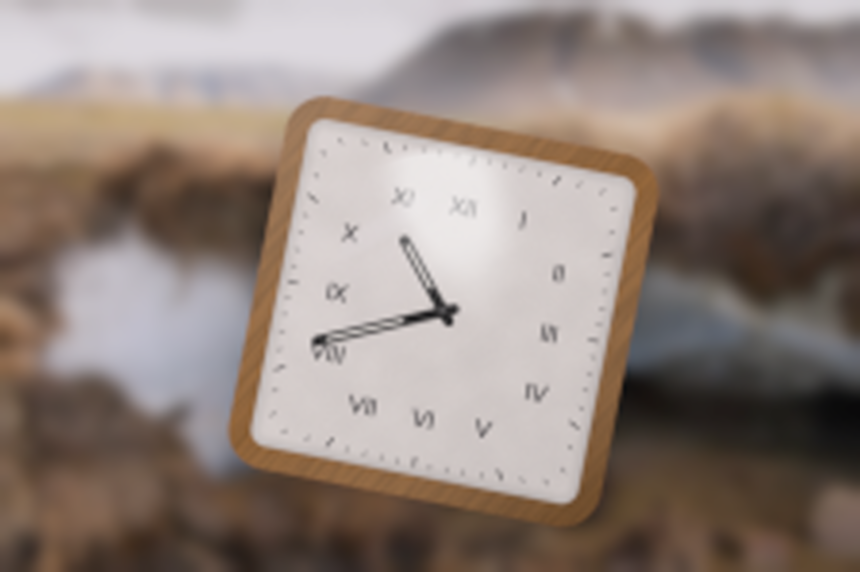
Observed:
{"hour": 10, "minute": 41}
